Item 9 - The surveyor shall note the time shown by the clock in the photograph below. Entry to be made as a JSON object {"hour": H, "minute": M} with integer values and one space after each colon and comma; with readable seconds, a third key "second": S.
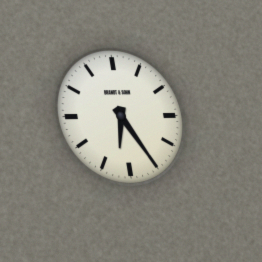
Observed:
{"hour": 6, "minute": 25}
